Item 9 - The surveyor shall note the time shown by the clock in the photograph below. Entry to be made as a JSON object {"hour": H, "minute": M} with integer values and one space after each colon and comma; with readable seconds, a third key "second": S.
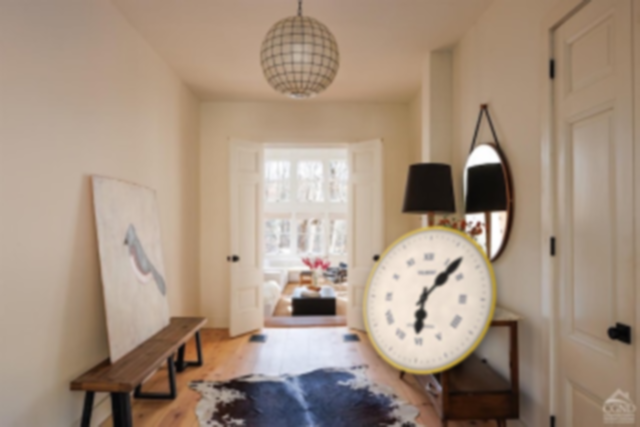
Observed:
{"hour": 6, "minute": 7}
